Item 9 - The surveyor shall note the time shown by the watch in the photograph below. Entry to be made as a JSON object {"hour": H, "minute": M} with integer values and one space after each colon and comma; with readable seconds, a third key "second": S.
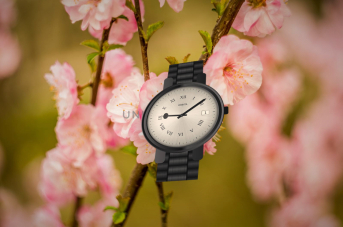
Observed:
{"hour": 9, "minute": 9}
